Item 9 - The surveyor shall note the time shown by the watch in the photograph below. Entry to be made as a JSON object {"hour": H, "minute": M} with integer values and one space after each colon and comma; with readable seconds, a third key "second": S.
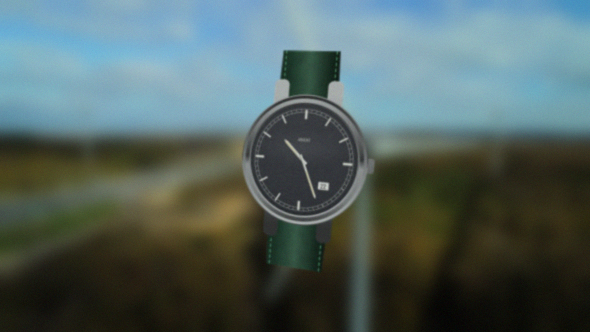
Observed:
{"hour": 10, "minute": 26}
